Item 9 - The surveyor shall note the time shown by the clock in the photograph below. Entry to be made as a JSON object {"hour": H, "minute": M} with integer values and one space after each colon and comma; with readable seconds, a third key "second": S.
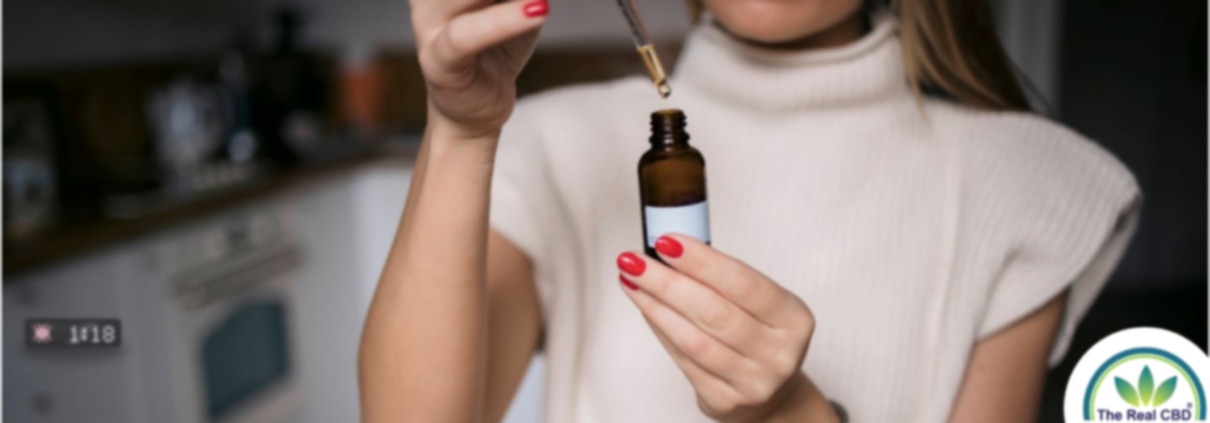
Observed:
{"hour": 1, "minute": 18}
